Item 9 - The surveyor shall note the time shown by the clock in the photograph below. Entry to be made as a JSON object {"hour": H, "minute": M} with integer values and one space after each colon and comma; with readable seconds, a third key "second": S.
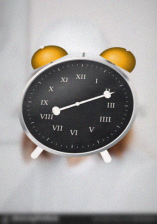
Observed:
{"hour": 8, "minute": 11}
